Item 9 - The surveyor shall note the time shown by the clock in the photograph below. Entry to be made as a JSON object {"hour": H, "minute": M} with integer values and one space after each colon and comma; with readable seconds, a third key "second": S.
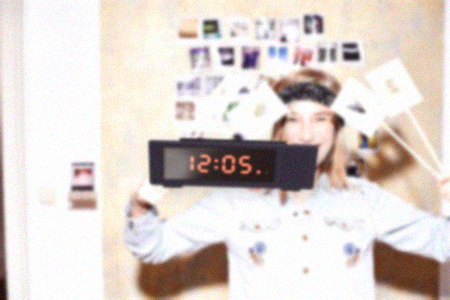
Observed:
{"hour": 12, "minute": 5}
